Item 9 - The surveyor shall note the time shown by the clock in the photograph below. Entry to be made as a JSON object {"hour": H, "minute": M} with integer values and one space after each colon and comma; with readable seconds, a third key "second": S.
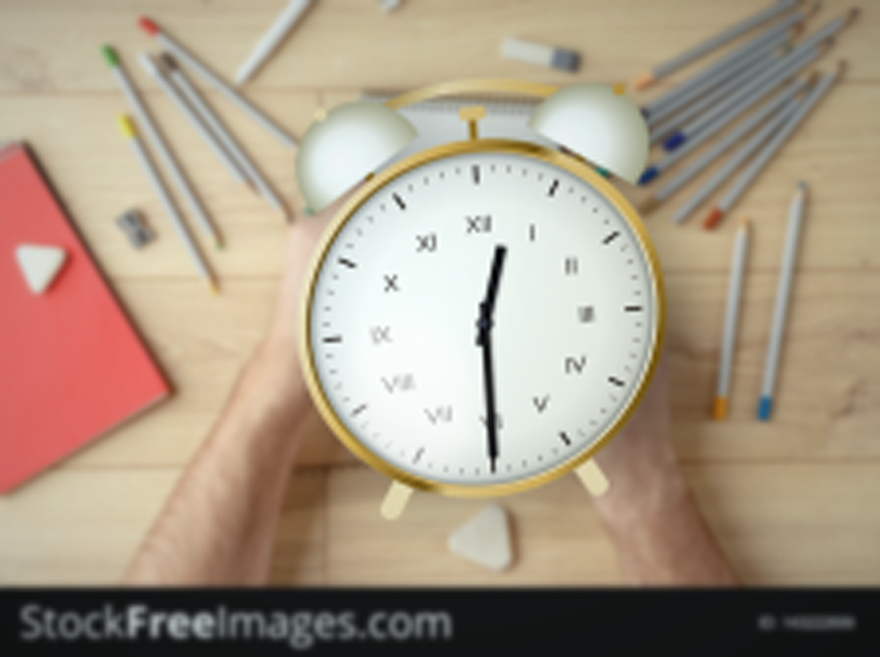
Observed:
{"hour": 12, "minute": 30}
